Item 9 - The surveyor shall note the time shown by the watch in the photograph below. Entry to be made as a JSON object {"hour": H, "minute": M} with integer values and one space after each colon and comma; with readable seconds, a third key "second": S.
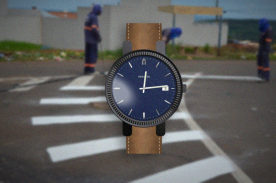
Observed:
{"hour": 12, "minute": 14}
